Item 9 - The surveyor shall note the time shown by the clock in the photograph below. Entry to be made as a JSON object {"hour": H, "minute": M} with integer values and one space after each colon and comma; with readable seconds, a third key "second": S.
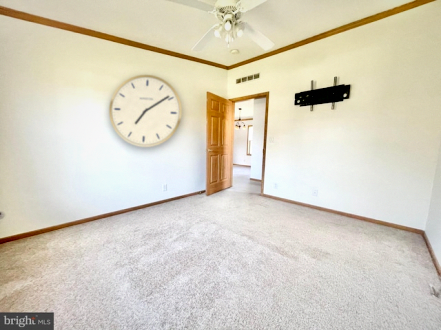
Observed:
{"hour": 7, "minute": 9}
